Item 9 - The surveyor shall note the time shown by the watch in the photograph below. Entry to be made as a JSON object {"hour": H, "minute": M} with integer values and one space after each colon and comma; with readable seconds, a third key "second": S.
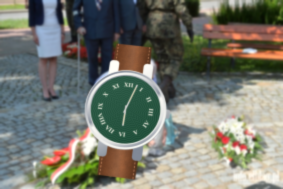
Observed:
{"hour": 6, "minute": 3}
